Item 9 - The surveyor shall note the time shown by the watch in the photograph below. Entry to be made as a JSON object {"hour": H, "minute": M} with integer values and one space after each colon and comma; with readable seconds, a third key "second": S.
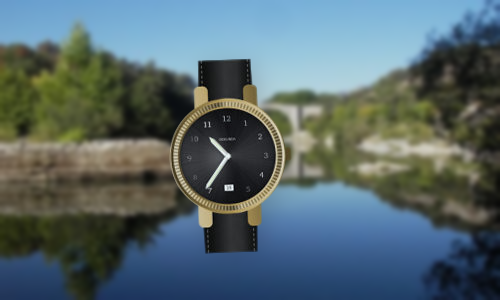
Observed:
{"hour": 10, "minute": 36}
